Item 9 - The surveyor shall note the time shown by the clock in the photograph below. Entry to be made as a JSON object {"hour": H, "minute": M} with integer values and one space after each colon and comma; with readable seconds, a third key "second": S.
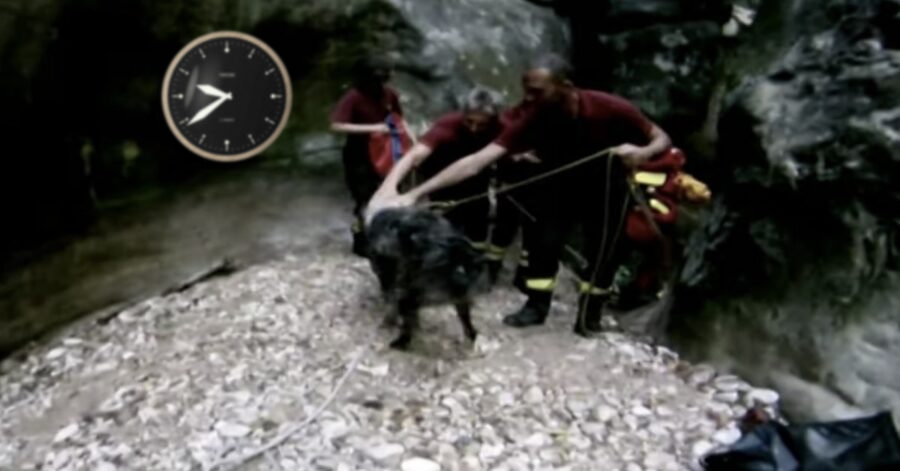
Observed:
{"hour": 9, "minute": 39}
